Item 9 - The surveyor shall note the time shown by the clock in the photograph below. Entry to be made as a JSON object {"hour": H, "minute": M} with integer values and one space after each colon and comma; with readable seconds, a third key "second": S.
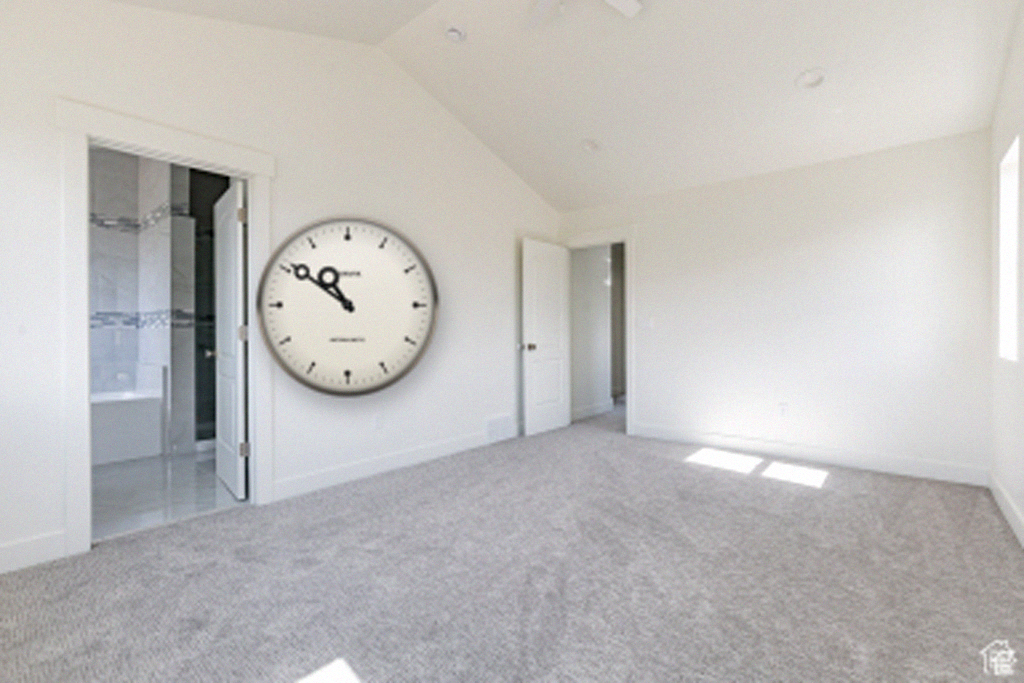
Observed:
{"hour": 10, "minute": 51}
